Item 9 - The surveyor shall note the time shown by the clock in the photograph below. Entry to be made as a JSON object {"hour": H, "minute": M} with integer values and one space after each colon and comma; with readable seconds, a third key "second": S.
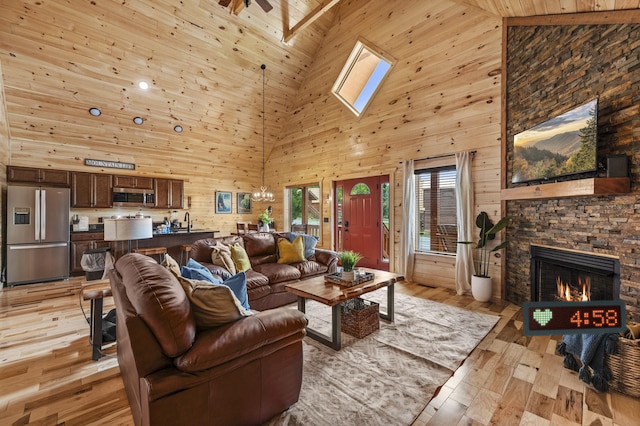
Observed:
{"hour": 4, "minute": 58}
